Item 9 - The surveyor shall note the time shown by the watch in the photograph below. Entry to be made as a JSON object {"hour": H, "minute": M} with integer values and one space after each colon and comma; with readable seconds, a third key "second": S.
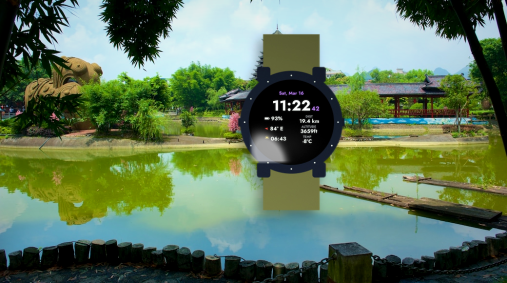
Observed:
{"hour": 11, "minute": 22}
